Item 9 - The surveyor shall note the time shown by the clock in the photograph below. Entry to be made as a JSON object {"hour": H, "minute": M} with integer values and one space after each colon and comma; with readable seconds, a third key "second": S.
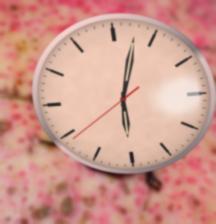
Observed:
{"hour": 6, "minute": 2, "second": 39}
